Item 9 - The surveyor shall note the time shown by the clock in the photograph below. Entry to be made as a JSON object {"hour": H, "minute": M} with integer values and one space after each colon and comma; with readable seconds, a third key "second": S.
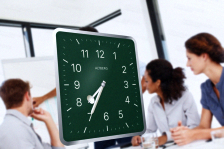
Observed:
{"hour": 7, "minute": 35}
